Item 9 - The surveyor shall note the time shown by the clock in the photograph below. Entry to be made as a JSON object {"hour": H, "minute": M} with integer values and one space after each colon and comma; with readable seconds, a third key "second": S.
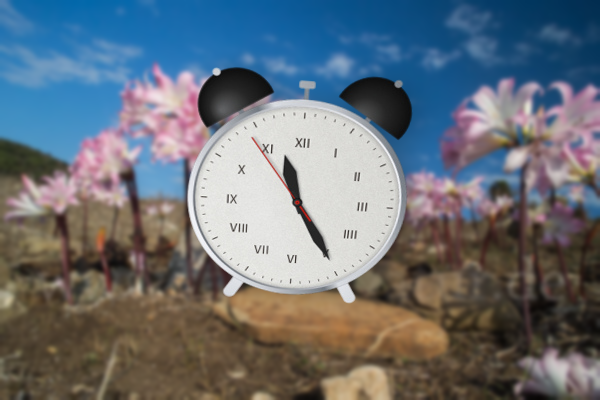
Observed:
{"hour": 11, "minute": 24, "second": 54}
